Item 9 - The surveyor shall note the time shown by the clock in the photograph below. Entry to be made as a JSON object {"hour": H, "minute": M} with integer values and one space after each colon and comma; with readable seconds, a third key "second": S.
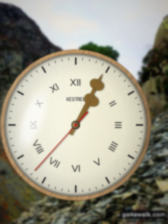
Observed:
{"hour": 1, "minute": 4, "second": 37}
